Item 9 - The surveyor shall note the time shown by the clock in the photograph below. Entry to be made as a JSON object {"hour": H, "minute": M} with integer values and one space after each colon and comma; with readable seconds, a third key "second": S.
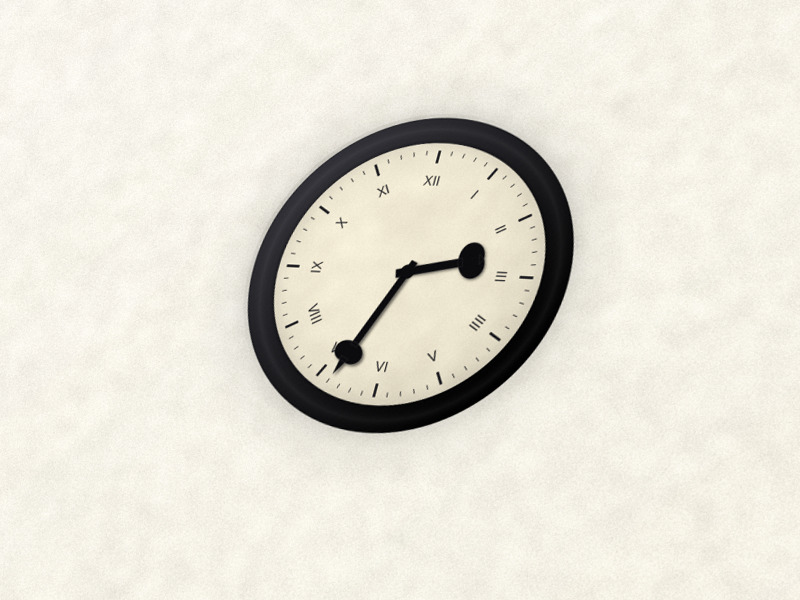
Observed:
{"hour": 2, "minute": 34}
